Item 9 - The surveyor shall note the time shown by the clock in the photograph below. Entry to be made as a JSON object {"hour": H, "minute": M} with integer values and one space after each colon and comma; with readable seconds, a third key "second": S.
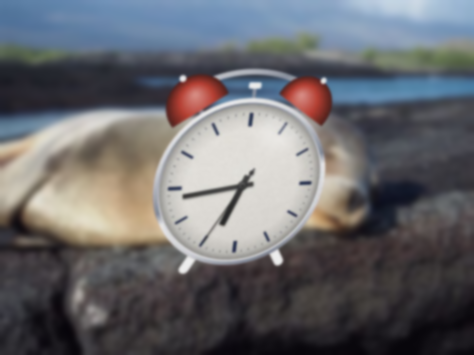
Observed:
{"hour": 6, "minute": 43, "second": 35}
